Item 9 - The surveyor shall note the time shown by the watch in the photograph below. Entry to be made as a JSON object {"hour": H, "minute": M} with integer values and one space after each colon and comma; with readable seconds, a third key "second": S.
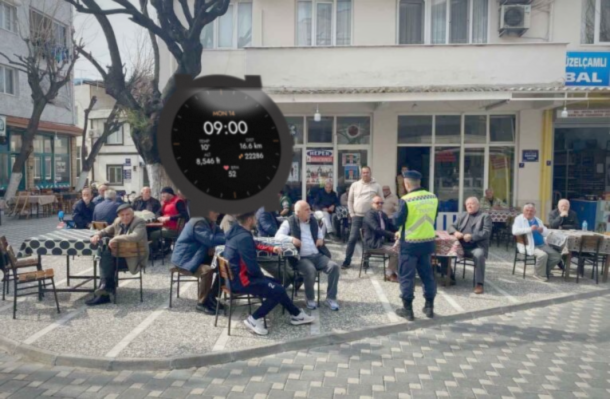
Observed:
{"hour": 9, "minute": 0}
